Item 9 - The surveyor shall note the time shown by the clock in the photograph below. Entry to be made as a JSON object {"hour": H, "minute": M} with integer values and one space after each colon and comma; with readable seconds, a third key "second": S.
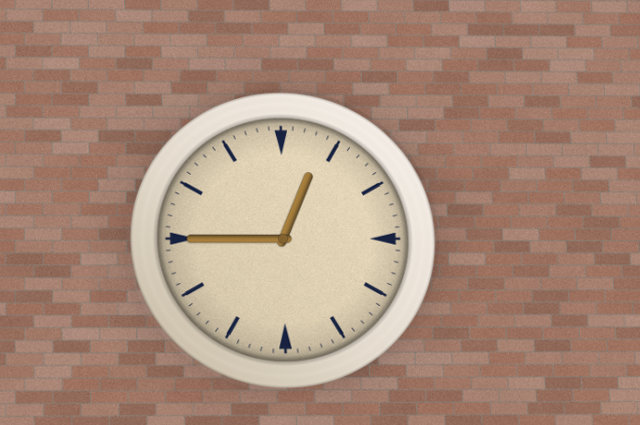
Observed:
{"hour": 12, "minute": 45}
